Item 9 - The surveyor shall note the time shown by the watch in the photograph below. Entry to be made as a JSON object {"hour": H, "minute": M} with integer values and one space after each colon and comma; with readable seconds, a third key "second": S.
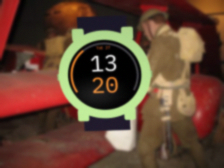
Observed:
{"hour": 13, "minute": 20}
